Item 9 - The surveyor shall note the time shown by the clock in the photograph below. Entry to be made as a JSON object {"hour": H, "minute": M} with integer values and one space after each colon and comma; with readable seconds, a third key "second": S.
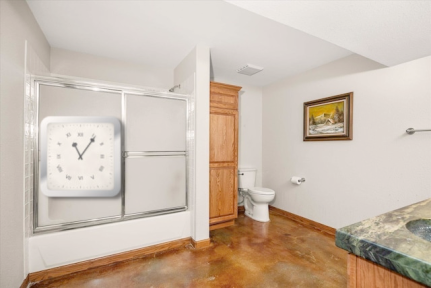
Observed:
{"hour": 11, "minute": 6}
